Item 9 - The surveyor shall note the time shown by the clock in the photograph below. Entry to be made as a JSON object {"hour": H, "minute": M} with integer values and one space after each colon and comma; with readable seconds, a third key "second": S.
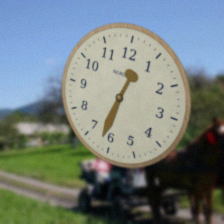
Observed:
{"hour": 12, "minute": 32}
